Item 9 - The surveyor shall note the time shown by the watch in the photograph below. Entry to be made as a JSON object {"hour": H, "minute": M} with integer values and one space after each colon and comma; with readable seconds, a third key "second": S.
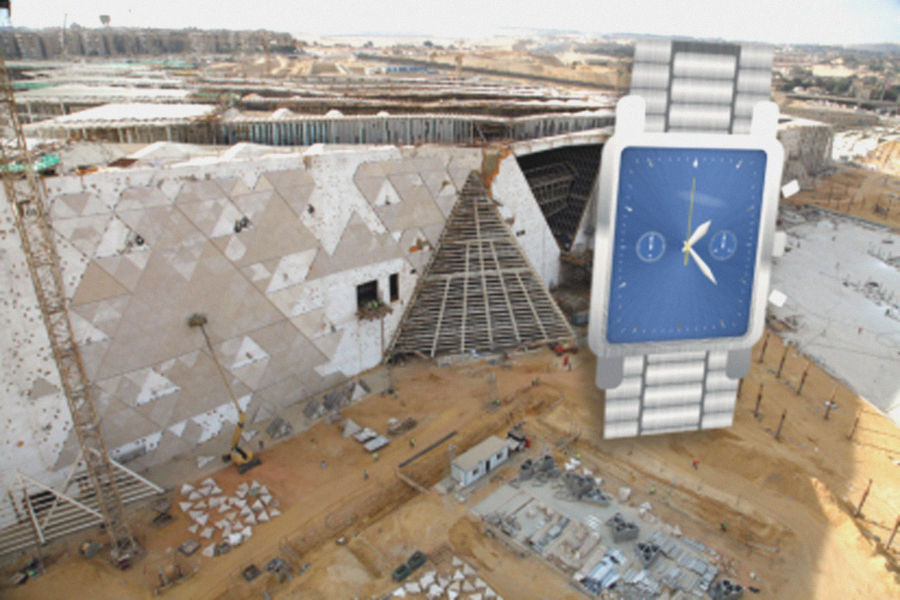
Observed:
{"hour": 1, "minute": 23}
